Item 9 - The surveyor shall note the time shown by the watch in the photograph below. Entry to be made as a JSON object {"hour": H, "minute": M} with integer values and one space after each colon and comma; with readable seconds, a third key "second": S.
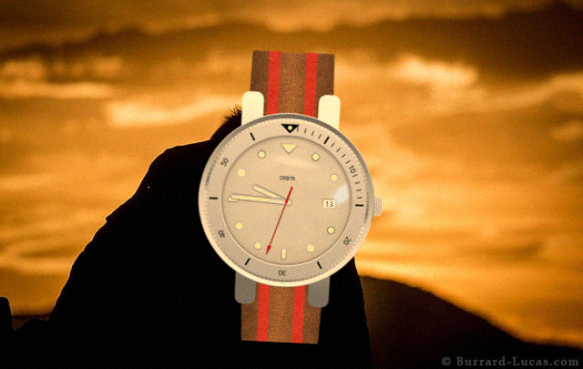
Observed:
{"hour": 9, "minute": 45, "second": 33}
